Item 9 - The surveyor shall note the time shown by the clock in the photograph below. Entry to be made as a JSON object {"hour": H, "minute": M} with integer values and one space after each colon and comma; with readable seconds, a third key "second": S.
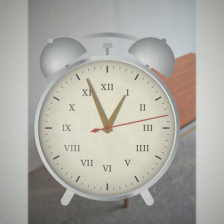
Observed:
{"hour": 12, "minute": 56, "second": 13}
